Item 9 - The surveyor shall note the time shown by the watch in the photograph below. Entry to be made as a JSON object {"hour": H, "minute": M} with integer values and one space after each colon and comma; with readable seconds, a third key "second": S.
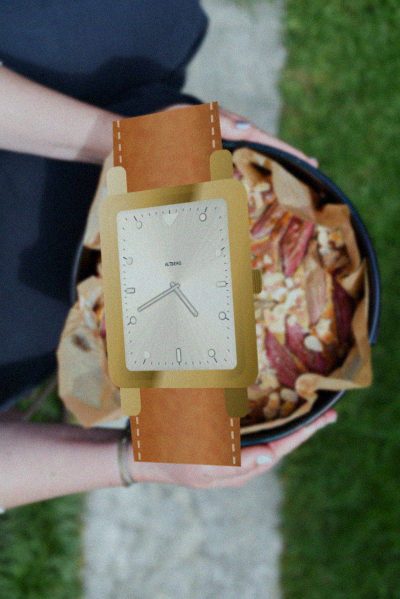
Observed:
{"hour": 4, "minute": 41}
